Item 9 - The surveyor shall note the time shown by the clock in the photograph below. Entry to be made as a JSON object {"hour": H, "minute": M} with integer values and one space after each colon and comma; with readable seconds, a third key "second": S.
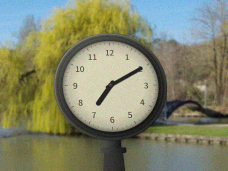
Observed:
{"hour": 7, "minute": 10}
